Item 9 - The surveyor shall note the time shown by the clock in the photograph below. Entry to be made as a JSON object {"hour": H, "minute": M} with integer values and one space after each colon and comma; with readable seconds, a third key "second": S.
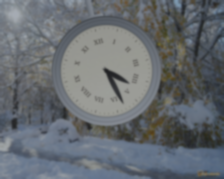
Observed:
{"hour": 4, "minute": 28}
